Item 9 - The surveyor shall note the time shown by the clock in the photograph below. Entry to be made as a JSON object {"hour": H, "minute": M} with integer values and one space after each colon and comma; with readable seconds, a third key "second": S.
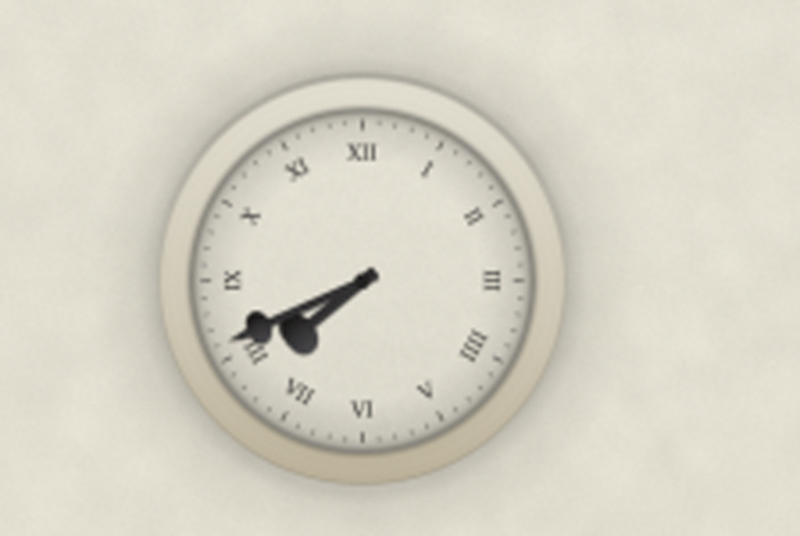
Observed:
{"hour": 7, "minute": 41}
